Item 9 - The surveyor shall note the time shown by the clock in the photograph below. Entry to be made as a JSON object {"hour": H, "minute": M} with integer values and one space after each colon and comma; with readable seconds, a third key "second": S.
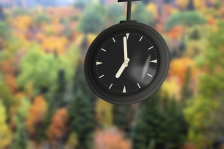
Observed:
{"hour": 6, "minute": 59}
